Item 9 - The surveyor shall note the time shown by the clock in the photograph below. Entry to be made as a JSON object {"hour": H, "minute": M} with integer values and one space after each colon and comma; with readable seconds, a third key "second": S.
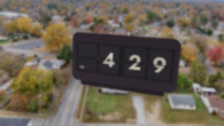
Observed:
{"hour": 4, "minute": 29}
